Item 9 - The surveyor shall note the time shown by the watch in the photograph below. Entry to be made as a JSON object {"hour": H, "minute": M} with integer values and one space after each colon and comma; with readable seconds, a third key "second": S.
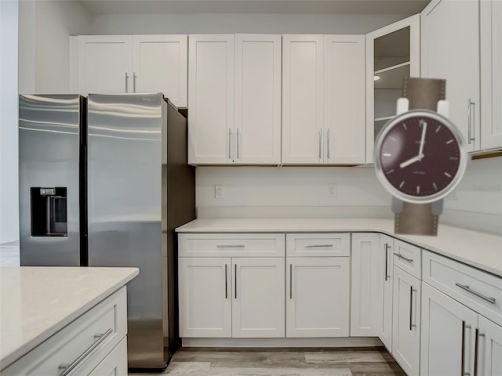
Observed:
{"hour": 8, "minute": 1}
